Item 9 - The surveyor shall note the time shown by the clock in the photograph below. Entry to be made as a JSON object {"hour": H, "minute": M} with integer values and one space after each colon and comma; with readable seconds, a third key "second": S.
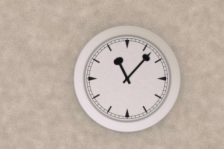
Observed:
{"hour": 11, "minute": 7}
